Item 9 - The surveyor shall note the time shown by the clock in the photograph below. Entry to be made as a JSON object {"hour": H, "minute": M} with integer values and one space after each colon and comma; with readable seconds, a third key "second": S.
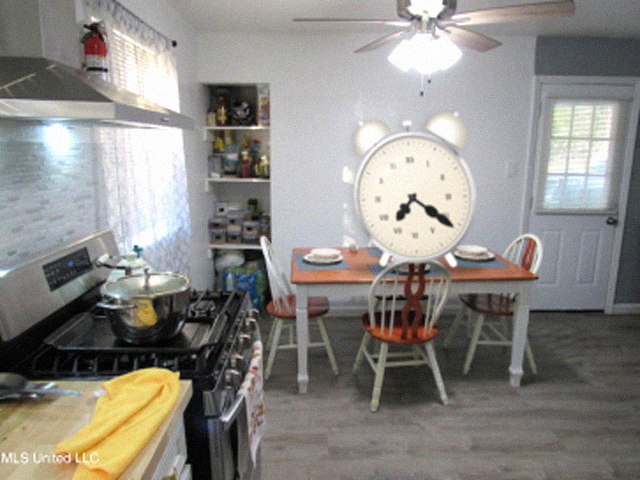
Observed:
{"hour": 7, "minute": 21}
